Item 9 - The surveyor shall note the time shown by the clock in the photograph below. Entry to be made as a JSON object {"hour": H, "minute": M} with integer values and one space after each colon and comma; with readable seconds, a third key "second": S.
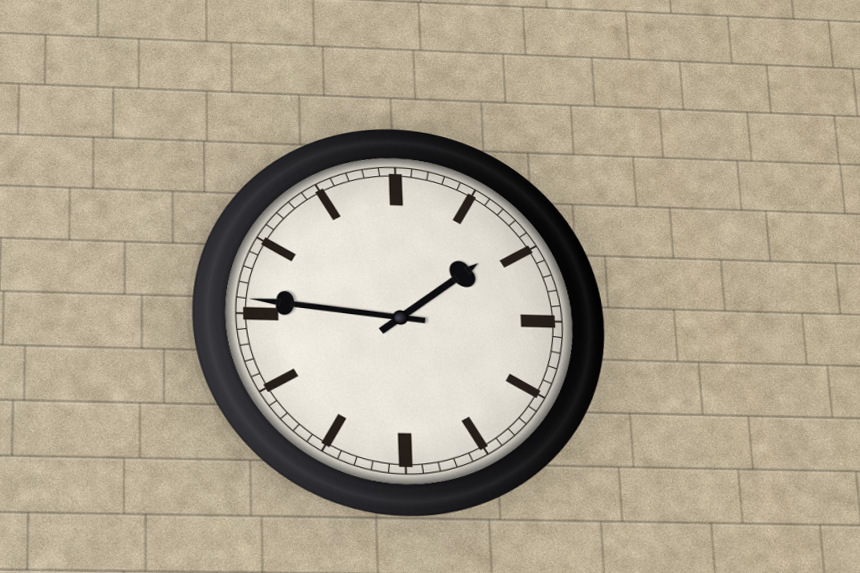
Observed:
{"hour": 1, "minute": 46}
